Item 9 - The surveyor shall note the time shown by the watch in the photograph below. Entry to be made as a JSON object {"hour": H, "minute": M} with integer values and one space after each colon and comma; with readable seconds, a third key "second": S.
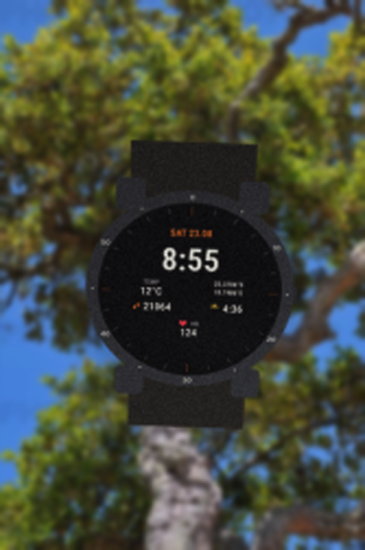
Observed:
{"hour": 8, "minute": 55}
